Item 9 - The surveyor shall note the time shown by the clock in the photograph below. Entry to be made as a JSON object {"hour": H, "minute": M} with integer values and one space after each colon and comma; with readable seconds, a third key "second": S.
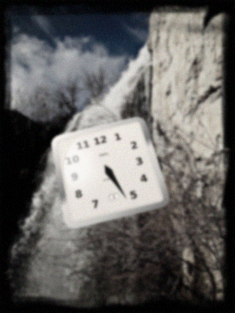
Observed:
{"hour": 5, "minute": 27}
